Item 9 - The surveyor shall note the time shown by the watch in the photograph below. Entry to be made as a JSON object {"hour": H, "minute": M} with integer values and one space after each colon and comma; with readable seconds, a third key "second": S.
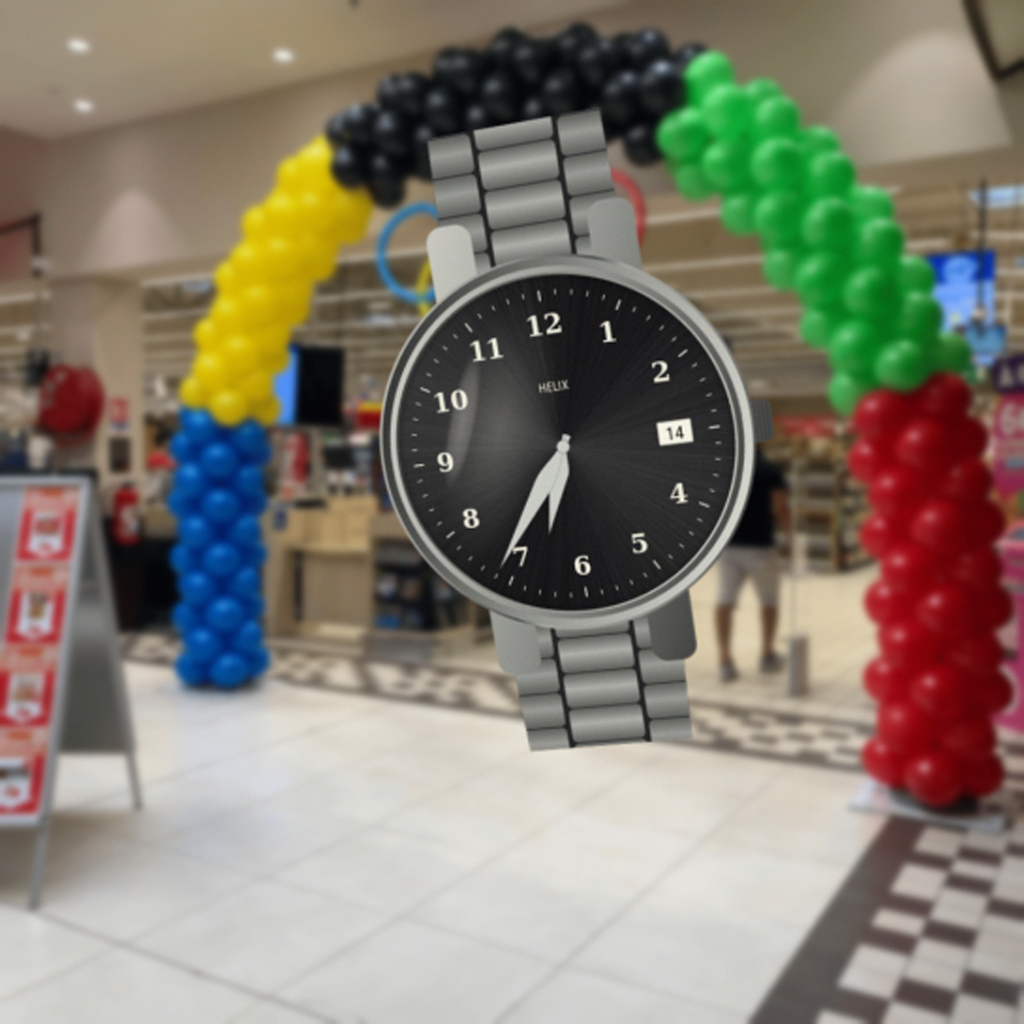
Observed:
{"hour": 6, "minute": 36}
